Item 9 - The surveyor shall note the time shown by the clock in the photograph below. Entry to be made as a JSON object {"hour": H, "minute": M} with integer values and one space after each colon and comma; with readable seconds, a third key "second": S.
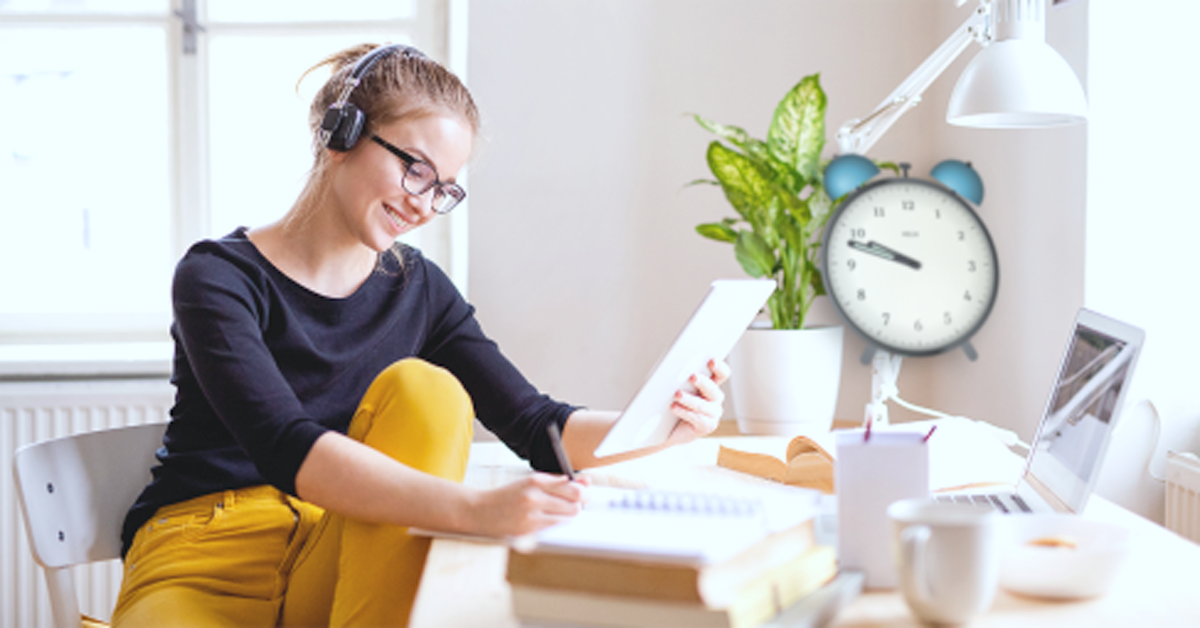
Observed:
{"hour": 9, "minute": 48}
